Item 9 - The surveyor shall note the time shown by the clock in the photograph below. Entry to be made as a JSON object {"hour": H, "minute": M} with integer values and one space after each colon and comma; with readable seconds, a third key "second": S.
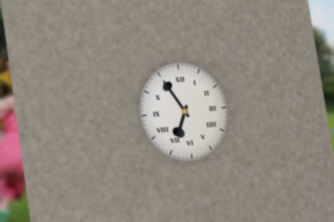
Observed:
{"hour": 6, "minute": 55}
